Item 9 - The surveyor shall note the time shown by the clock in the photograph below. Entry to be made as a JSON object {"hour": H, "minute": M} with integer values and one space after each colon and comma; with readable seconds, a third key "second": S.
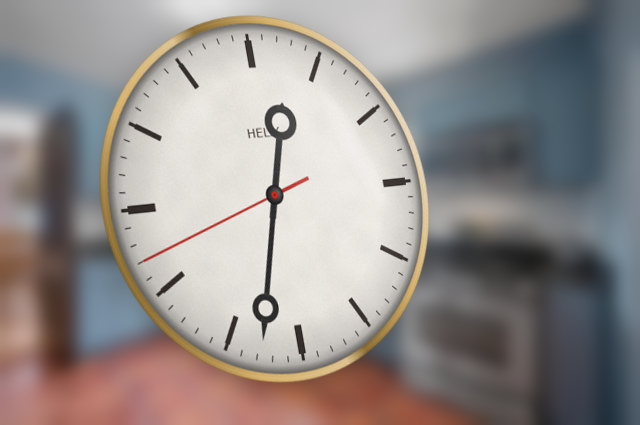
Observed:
{"hour": 12, "minute": 32, "second": 42}
